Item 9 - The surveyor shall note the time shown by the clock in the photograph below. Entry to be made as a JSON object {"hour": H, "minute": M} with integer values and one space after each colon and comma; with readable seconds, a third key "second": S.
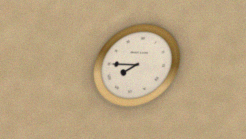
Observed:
{"hour": 7, "minute": 45}
